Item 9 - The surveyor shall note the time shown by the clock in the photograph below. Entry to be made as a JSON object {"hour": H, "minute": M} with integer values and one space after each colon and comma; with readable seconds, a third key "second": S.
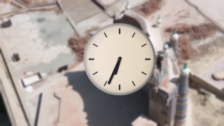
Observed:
{"hour": 6, "minute": 34}
